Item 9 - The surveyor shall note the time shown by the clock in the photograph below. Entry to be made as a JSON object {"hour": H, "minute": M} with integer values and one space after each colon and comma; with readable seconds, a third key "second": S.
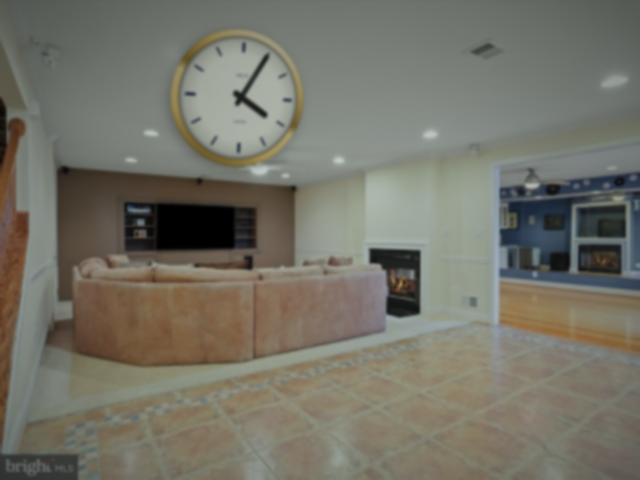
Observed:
{"hour": 4, "minute": 5}
